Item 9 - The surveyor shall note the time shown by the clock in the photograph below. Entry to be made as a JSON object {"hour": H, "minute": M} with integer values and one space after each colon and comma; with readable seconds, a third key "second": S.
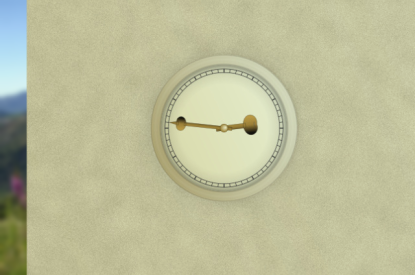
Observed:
{"hour": 2, "minute": 46}
